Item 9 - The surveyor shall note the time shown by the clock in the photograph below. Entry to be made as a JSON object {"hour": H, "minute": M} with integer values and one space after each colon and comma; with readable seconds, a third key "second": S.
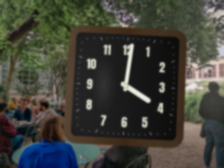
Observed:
{"hour": 4, "minute": 1}
